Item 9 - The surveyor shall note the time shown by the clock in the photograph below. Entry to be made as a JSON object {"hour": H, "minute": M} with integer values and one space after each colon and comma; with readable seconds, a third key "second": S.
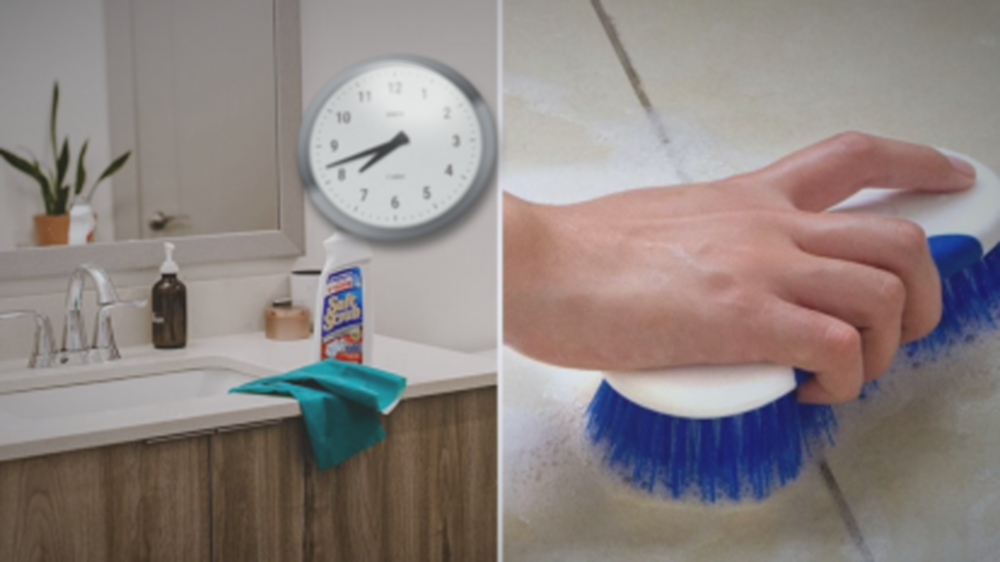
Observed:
{"hour": 7, "minute": 42}
